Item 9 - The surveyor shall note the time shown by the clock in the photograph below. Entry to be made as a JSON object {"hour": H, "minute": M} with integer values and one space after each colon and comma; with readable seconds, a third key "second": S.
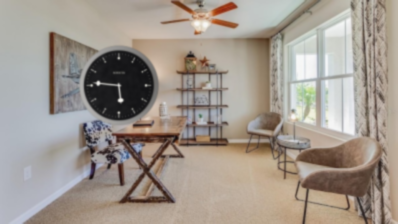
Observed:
{"hour": 5, "minute": 46}
